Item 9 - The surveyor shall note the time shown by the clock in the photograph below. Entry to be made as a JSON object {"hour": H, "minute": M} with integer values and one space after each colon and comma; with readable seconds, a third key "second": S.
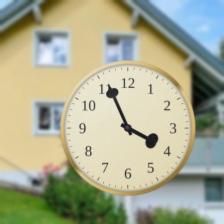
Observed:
{"hour": 3, "minute": 56}
